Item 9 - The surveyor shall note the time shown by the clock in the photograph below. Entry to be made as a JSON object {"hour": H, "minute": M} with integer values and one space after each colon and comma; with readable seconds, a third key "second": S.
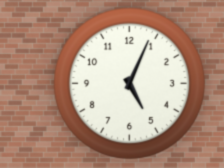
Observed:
{"hour": 5, "minute": 4}
